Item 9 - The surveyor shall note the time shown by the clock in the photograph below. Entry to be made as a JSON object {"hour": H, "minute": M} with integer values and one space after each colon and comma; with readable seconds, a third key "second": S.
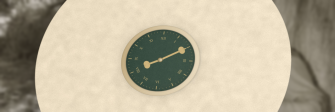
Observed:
{"hour": 8, "minute": 10}
